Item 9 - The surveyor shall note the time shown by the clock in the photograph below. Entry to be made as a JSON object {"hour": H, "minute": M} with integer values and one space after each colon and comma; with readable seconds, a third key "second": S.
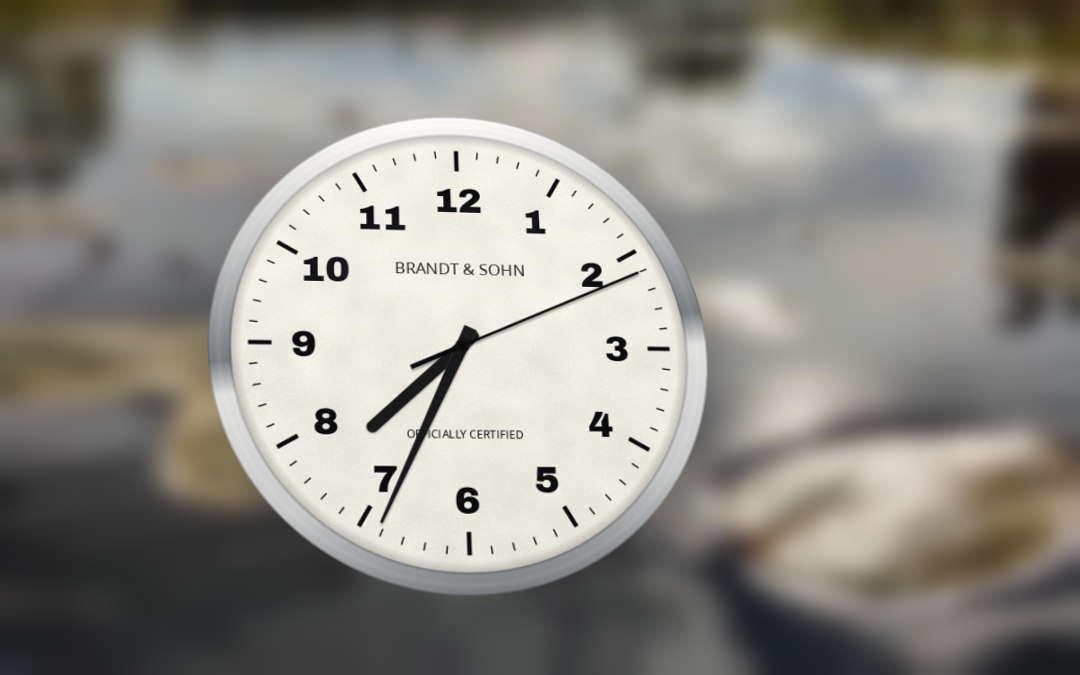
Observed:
{"hour": 7, "minute": 34, "second": 11}
